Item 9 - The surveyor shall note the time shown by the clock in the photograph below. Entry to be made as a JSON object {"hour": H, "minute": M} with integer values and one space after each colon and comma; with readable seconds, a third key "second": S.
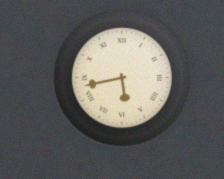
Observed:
{"hour": 5, "minute": 43}
